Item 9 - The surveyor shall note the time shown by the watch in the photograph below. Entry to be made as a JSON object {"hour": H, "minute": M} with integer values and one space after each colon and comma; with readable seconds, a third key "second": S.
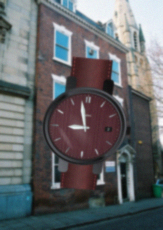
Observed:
{"hour": 8, "minute": 58}
